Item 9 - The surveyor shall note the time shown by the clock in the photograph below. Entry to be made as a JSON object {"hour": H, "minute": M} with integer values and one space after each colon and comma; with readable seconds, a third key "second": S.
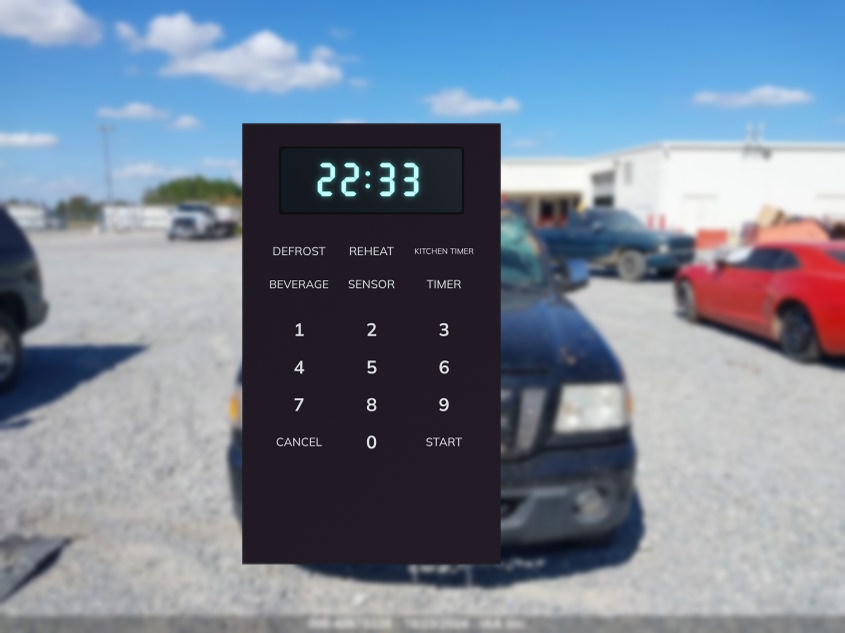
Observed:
{"hour": 22, "minute": 33}
